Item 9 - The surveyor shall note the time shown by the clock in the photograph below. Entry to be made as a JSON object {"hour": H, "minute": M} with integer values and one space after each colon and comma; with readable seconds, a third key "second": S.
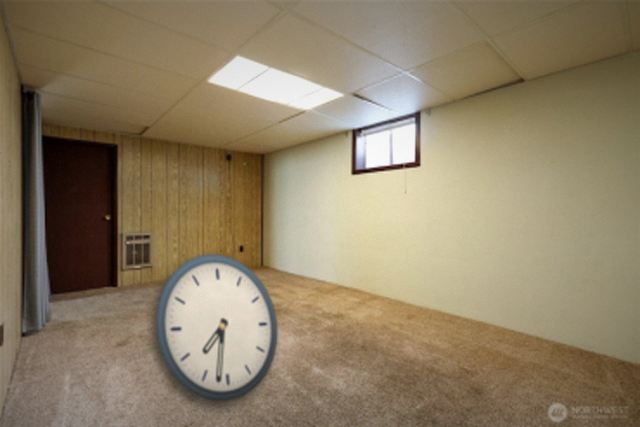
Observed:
{"hour": 7, "minute": 32}
